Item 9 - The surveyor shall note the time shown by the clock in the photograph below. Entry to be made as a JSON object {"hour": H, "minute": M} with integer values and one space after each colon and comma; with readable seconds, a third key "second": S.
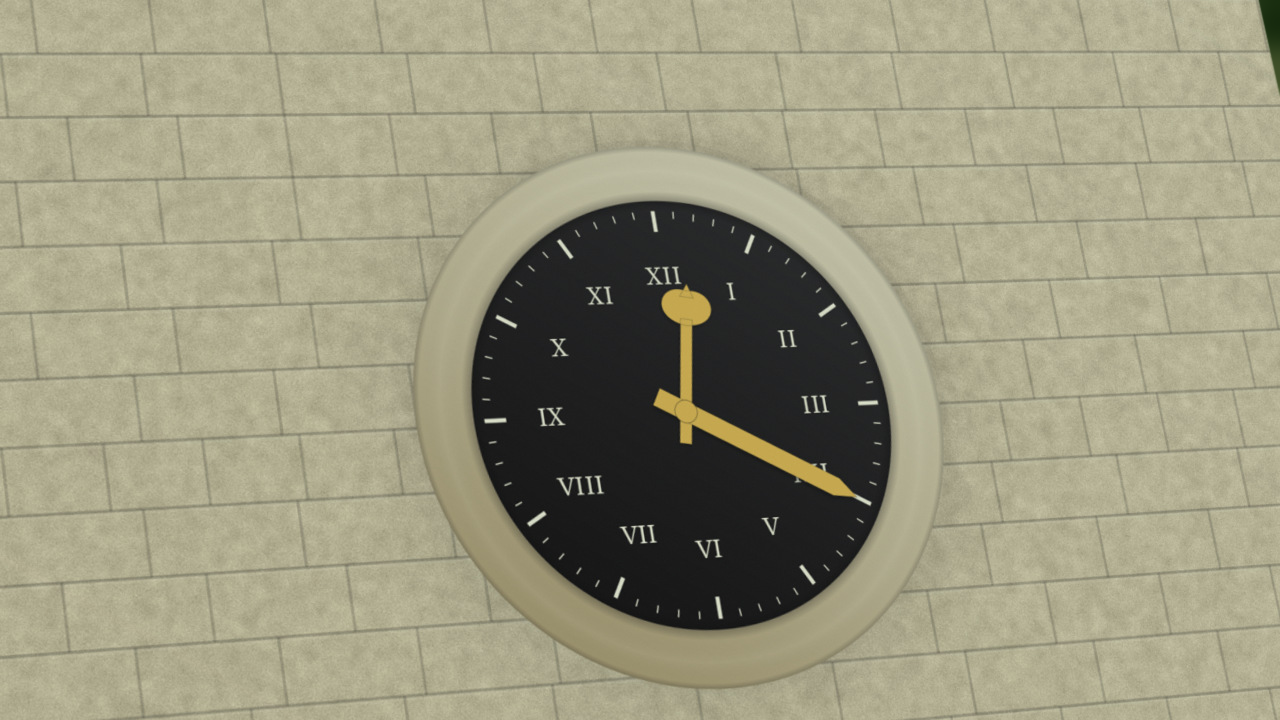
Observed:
{"hour": 12, "minute": 20}
